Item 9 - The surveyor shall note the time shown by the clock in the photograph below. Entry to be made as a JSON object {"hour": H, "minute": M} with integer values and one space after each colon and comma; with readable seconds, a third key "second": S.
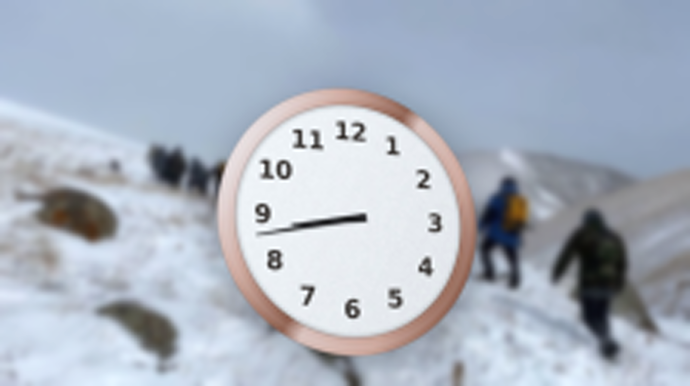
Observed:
{"hour": 8, "minute": 43}
